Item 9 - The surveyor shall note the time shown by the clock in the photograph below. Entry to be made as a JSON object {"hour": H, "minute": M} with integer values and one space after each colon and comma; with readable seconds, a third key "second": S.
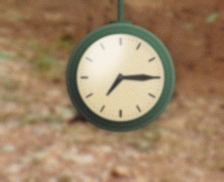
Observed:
{"hour": 7, "minute": 15}
